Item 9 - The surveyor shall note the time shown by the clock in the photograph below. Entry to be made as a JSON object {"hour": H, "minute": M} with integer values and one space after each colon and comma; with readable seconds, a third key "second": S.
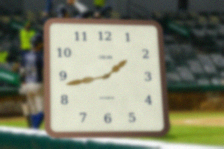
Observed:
{"hour": 1, "minute": 43}
